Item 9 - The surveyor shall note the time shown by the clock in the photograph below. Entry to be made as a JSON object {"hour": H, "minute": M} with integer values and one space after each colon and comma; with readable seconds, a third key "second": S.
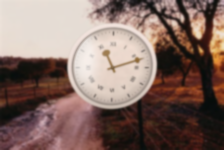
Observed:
{"hour": 11, "minute": 12}
